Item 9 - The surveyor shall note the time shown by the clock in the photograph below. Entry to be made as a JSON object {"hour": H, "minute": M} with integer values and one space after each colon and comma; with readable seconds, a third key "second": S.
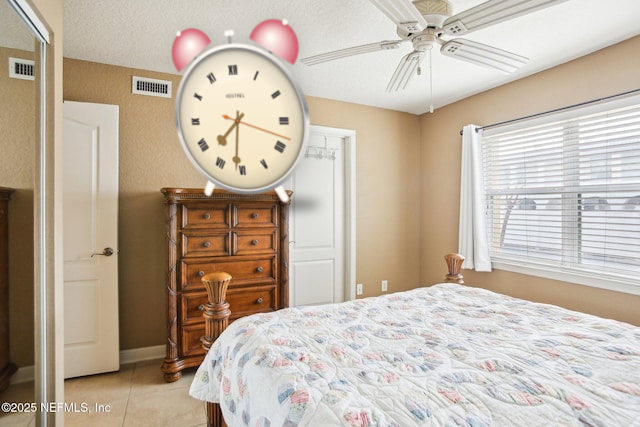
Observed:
{"hour": 7, "minute": 31, "second": 18}
